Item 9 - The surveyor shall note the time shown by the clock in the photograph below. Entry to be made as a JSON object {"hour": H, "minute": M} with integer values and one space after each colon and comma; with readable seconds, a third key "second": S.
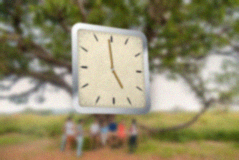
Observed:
{"hour": 4, "minute": 59}
